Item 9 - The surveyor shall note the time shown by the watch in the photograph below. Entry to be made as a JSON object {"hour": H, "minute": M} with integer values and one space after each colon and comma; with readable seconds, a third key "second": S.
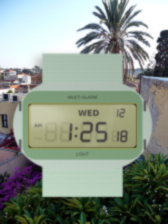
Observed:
{"hour": 1, "minute": 25, "second": 18}
